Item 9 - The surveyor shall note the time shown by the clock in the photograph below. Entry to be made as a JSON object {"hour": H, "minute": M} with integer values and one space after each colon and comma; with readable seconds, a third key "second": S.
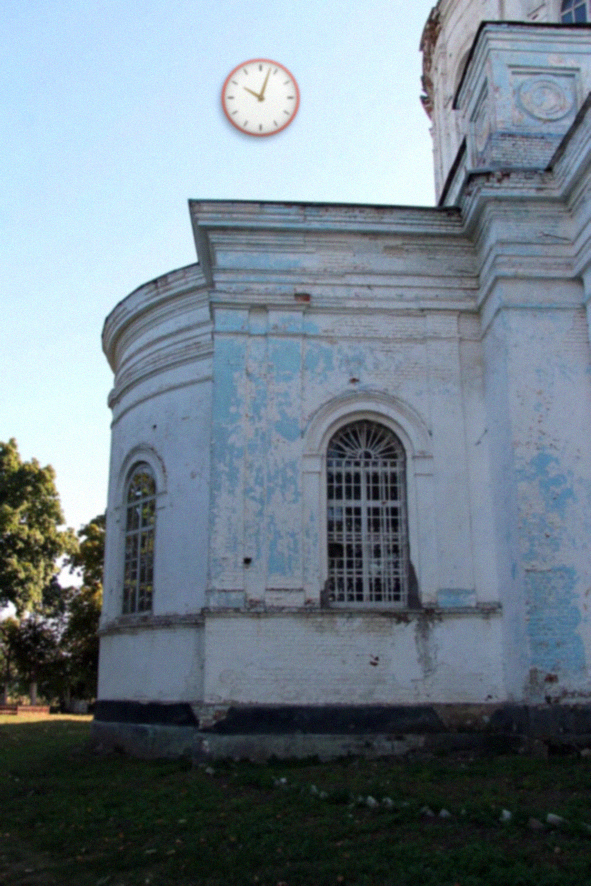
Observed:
{"hour": 10, "minute": 3}
